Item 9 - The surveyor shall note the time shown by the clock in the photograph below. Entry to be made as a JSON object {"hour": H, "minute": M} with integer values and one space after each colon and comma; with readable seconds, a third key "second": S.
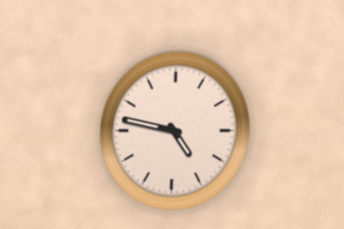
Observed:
{"hour": 4, "minute": 47}
